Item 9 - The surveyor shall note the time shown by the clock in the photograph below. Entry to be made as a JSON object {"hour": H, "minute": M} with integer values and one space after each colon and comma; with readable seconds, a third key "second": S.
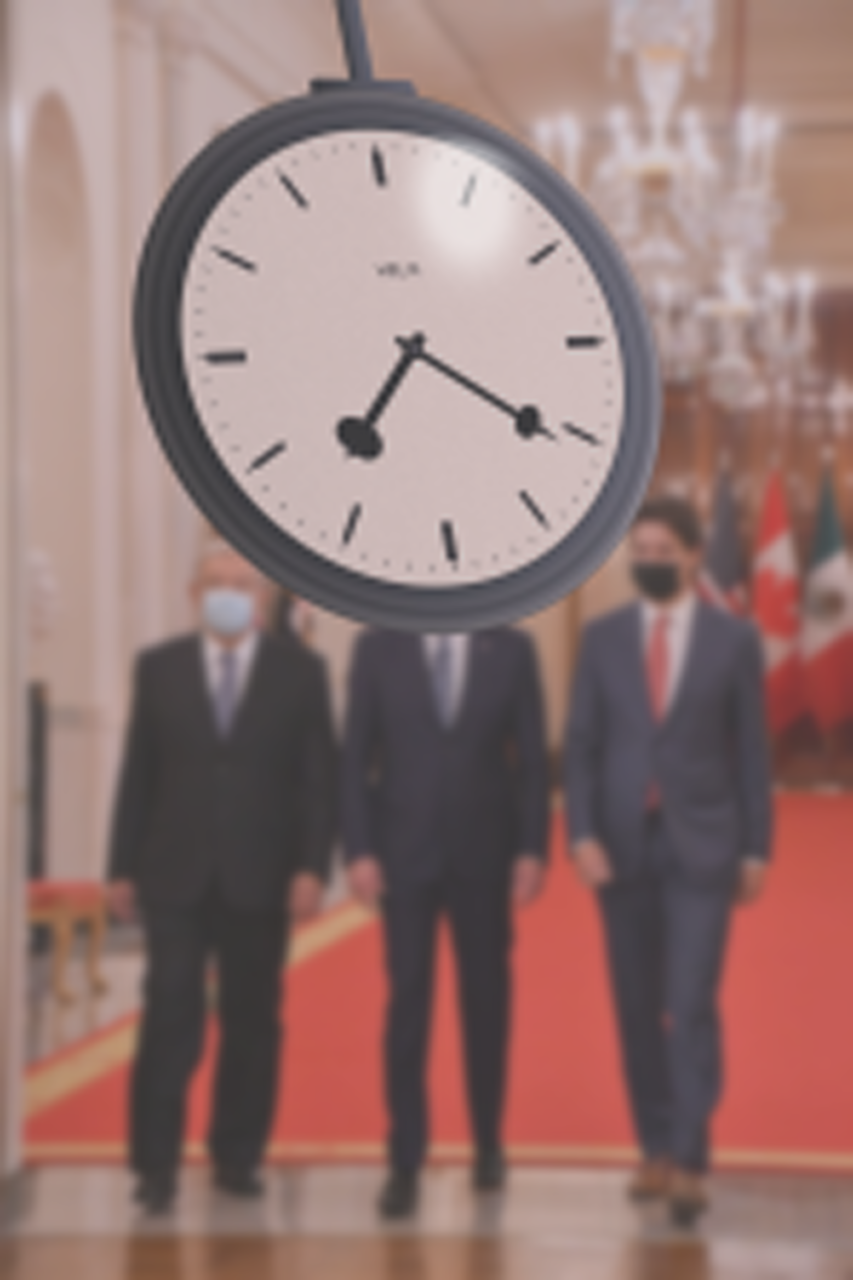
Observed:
{"hour": 7, "minute": 21}
